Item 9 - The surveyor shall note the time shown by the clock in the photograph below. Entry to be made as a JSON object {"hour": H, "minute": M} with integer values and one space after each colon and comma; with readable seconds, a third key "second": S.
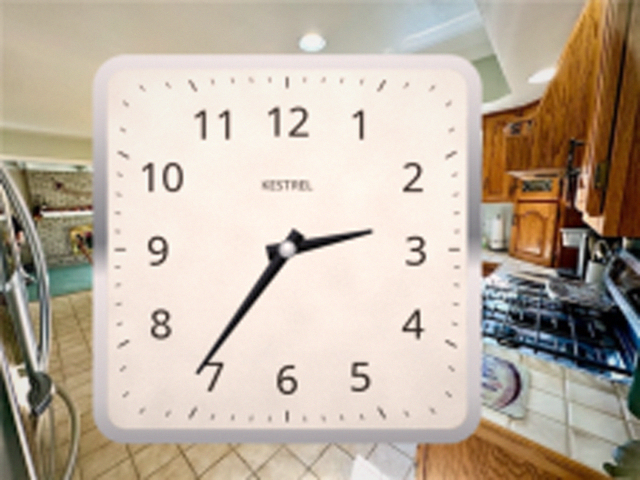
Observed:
{"hour": 2, "minute": 36}
